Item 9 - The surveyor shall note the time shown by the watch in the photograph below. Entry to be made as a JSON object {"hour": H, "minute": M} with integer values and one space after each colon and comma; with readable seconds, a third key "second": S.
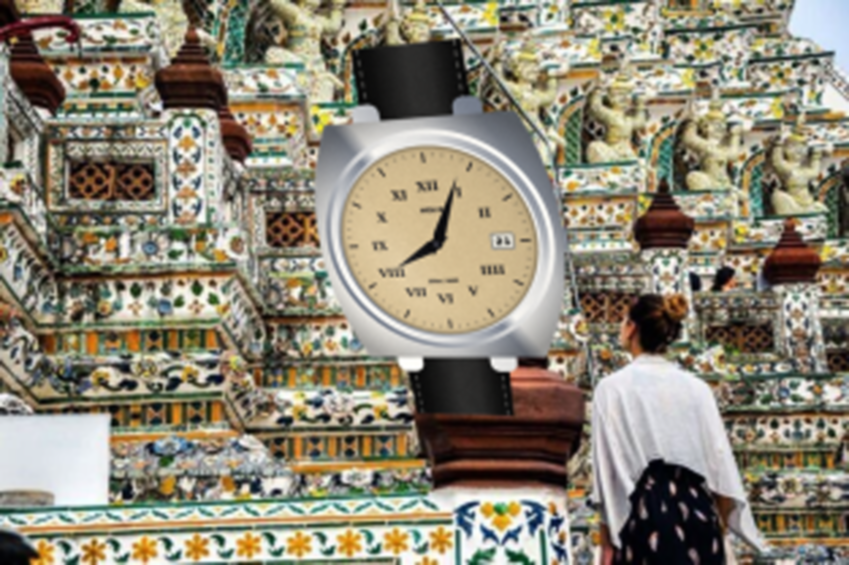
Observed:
{"hour": 8, "minute": 4}
